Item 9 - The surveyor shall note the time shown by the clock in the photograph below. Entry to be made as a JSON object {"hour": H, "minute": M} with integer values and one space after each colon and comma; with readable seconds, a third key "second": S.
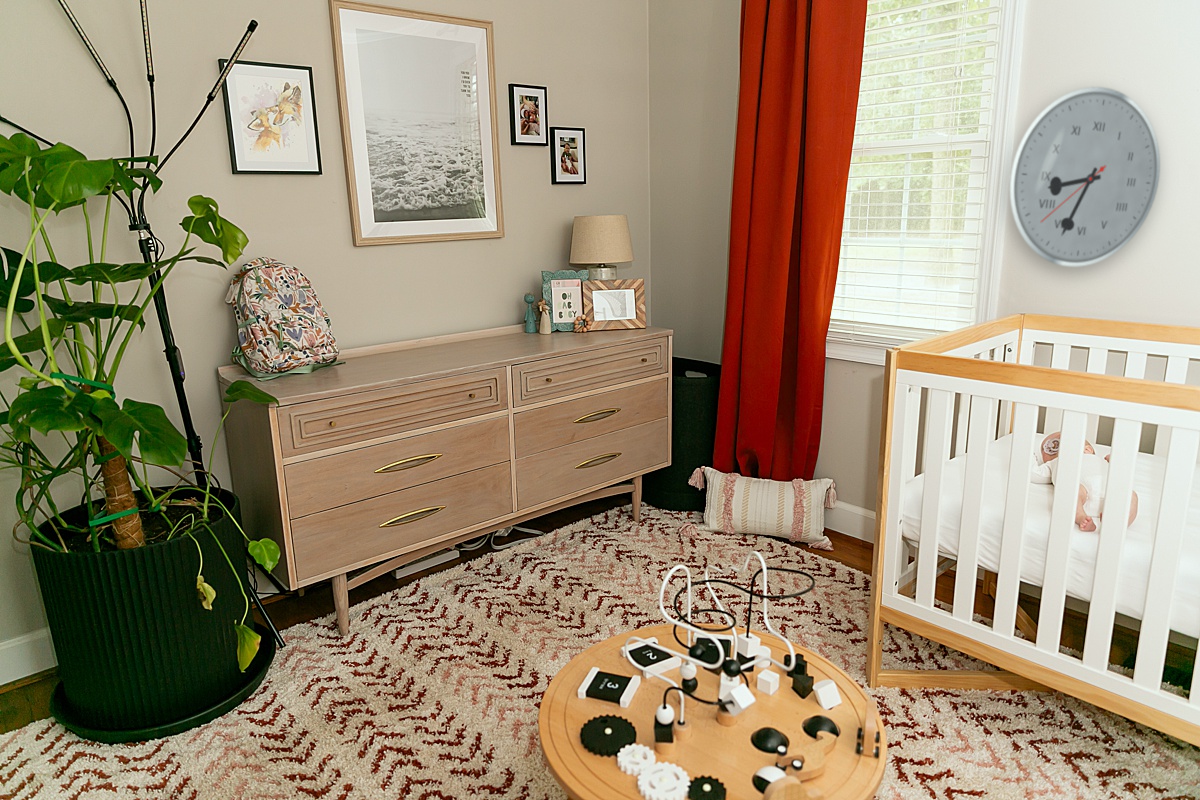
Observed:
{"hour": 8, "minute": 33, "second": 38}
